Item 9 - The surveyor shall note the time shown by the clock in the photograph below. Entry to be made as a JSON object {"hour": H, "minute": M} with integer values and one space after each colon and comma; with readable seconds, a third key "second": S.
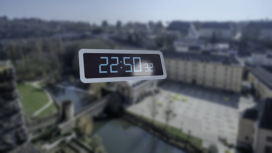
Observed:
{"hour": 22, "minute": 50, "second": 32}
